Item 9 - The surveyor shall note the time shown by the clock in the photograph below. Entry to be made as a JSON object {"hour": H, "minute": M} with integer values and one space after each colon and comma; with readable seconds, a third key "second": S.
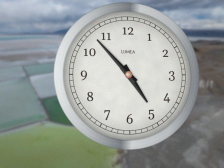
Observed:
{"hour": 4, "minute": 53}
